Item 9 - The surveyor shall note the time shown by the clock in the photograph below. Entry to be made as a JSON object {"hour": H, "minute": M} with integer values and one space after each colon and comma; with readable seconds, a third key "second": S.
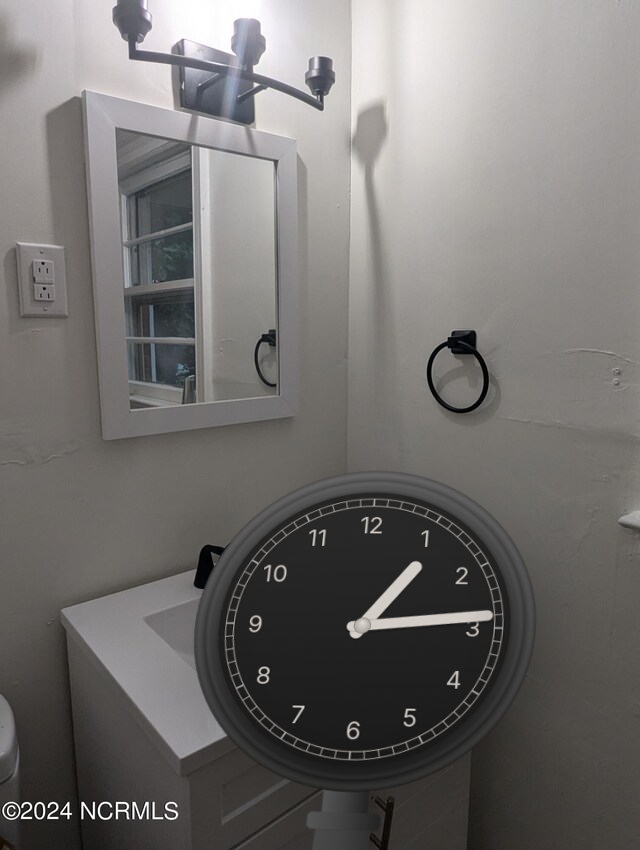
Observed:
{"hour": 1, "minute": 14}
